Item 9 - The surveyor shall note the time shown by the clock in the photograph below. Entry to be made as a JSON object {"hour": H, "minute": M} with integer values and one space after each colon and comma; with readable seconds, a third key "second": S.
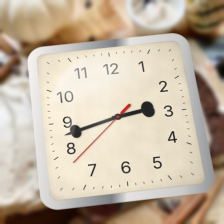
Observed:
{"hour": 2, "minute": 42, "second": 38}
